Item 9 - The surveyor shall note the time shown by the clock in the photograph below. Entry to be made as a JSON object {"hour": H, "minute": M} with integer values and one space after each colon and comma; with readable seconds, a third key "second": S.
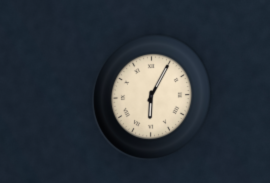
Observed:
{"hour": 6, "minute": 5}
